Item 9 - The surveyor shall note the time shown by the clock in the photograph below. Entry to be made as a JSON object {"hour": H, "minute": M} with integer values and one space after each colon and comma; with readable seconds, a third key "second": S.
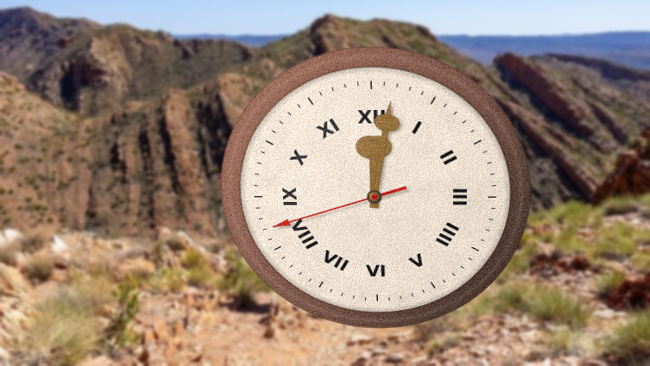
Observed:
{"hour": 12, "minute": 1, "second": 42}
